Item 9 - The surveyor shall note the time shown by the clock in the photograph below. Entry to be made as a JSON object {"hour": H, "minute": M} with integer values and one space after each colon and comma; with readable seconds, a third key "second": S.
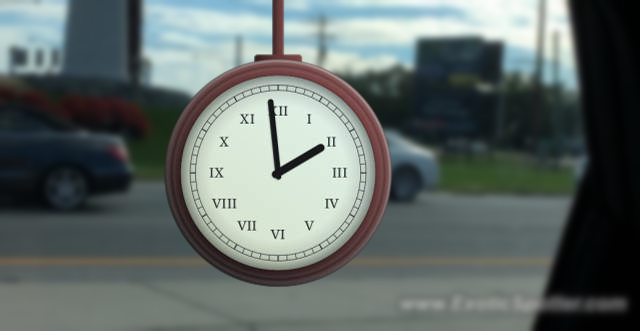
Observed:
{"hour": 1, "minute": 59}
